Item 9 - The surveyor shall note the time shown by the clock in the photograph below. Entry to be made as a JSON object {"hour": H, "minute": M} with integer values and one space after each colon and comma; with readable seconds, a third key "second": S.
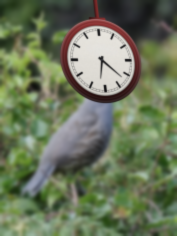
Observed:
{"hour": 6, "minute": 22}
